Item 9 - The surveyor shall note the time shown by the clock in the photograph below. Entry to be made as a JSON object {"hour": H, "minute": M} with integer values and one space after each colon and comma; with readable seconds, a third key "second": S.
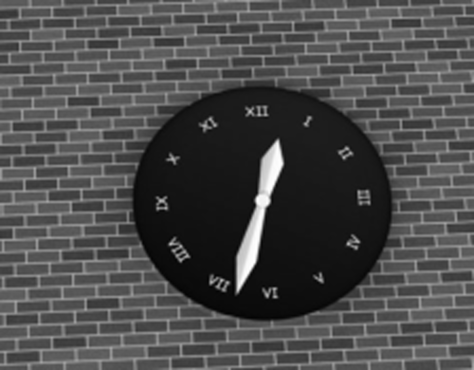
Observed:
{"hour": 12, "minute": 33}
